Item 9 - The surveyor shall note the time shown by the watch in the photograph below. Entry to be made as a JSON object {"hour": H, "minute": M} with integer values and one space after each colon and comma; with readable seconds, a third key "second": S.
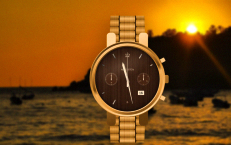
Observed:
{"hour": 11, "minute": 28}
